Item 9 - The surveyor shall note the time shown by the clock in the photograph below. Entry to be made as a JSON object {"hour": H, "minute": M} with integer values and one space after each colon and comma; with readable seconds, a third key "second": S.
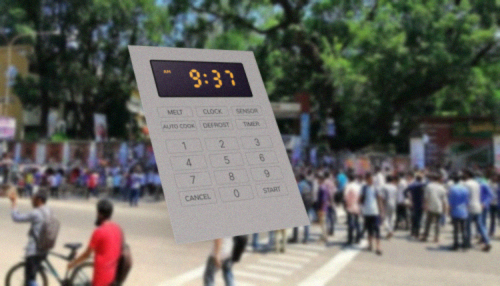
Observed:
{"hour": 9, "minute": 37}
